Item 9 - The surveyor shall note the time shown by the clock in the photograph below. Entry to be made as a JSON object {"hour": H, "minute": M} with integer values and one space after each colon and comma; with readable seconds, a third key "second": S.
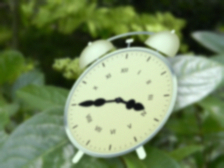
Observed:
{"hour": 3, "minute": 45}
